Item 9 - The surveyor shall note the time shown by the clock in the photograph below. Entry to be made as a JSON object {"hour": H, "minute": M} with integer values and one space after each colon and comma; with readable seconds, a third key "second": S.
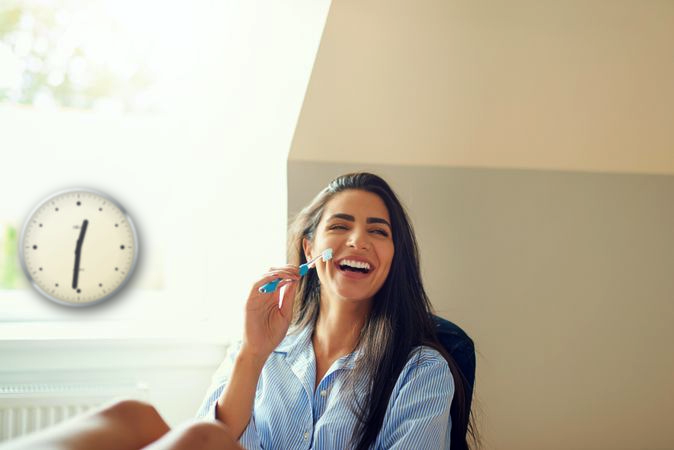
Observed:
{"hour": 12, "minute": 31}
